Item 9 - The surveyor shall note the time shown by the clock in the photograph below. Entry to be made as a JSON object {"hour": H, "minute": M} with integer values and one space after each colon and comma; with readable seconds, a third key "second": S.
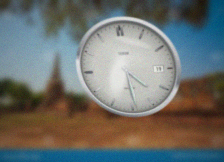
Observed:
{"hour": 4, "minute": 29}
